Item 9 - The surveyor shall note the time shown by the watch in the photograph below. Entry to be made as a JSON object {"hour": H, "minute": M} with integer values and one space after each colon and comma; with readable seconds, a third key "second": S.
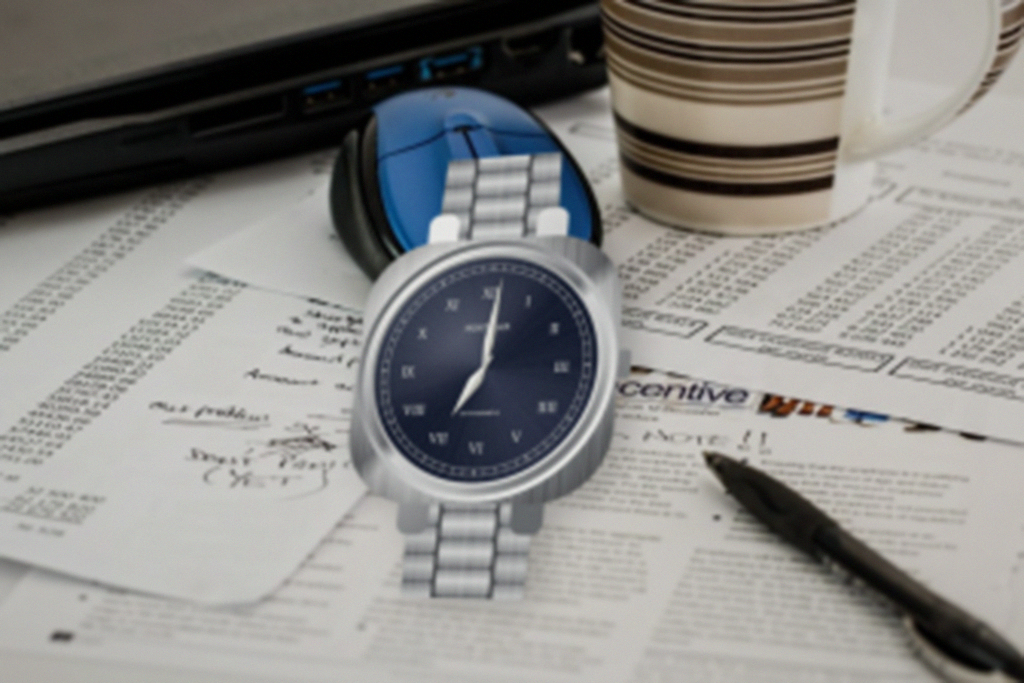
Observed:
{"hour": 7, "minute": 1}
